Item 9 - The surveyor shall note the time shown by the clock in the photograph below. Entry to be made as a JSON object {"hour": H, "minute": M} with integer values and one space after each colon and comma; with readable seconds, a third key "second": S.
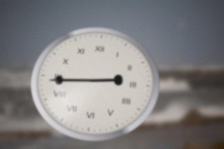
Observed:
{"hour": 2, "minute": 44}
